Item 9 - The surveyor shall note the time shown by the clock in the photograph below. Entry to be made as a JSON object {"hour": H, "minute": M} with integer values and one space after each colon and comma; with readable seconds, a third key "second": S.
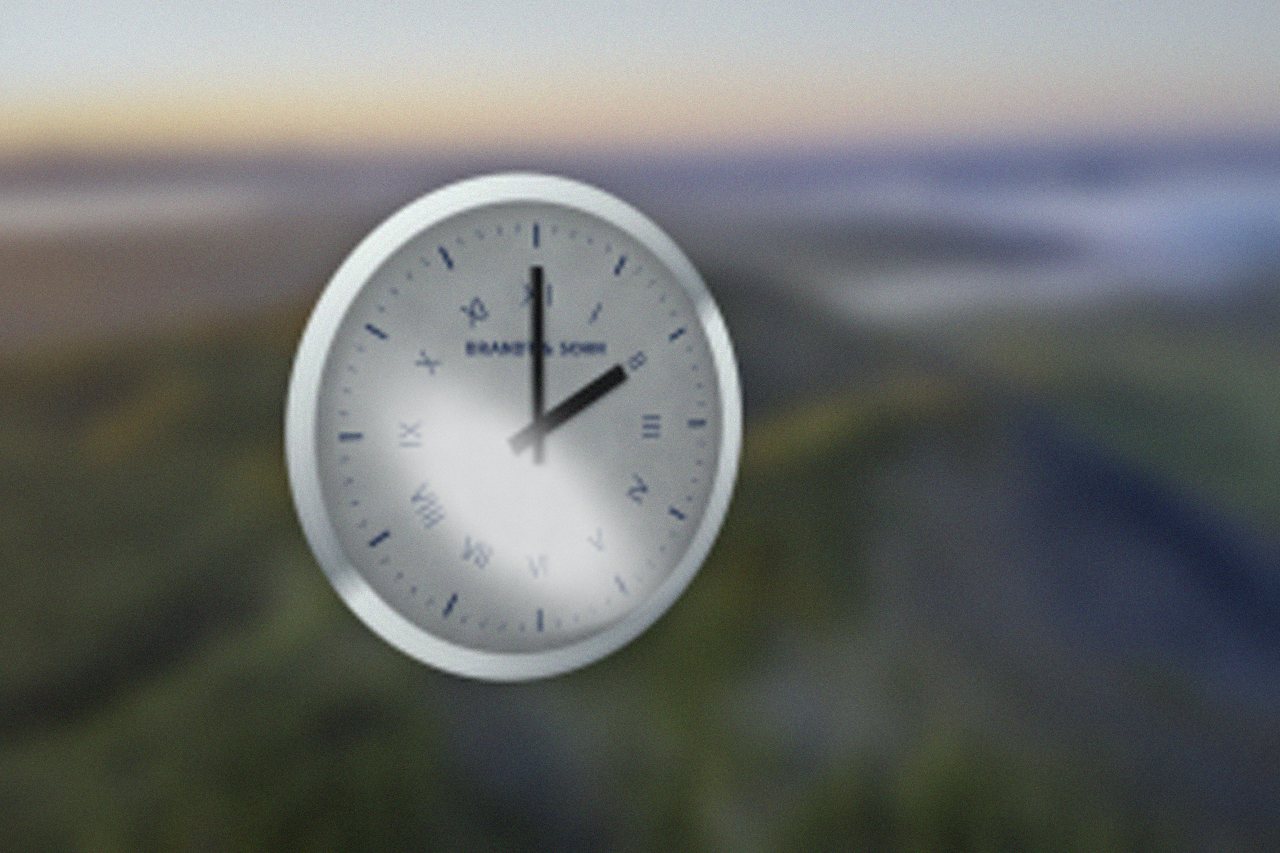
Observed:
{"hour": 2, "minute": 0}
